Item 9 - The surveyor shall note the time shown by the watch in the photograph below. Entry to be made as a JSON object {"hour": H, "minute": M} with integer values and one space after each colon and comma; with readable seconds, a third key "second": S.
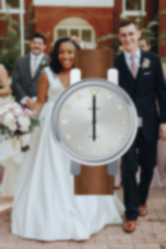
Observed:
{"hour": 6, "minute": 0}
